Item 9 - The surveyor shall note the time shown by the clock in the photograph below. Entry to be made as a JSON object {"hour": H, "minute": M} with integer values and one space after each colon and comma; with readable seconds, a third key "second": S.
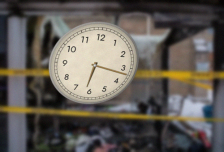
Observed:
{"hour": 6, "minute": 17}
